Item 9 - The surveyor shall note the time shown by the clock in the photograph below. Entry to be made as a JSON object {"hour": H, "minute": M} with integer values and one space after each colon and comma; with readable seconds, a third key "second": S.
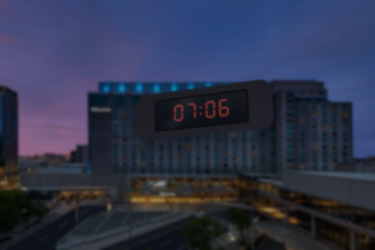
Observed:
{"hour": 7, "minute": 6}
